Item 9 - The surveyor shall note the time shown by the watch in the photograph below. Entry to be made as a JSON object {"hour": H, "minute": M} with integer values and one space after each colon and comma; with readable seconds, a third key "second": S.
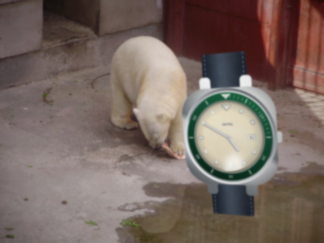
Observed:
{"hour": 4, "minute": 50}
